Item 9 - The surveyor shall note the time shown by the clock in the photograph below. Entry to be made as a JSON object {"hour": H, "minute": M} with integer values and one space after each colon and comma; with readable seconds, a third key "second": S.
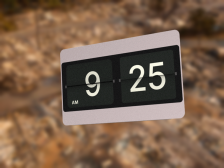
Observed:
{"hour": 9, "minute": 25}
